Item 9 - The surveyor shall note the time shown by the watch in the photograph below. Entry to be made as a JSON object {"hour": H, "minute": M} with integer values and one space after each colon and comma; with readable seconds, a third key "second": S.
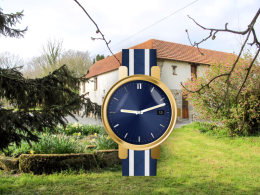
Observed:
{"hour": 9, "minute": 12}
